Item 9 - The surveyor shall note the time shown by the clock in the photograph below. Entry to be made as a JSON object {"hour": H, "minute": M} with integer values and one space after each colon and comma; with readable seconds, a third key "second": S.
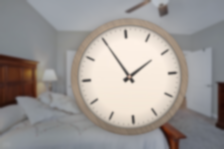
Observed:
{"hour": 1, "minute": 55}
